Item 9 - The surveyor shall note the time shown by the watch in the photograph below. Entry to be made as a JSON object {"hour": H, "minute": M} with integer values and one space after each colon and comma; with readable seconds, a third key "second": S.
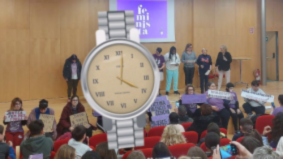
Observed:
{"hour": 4, "minute": 1}
